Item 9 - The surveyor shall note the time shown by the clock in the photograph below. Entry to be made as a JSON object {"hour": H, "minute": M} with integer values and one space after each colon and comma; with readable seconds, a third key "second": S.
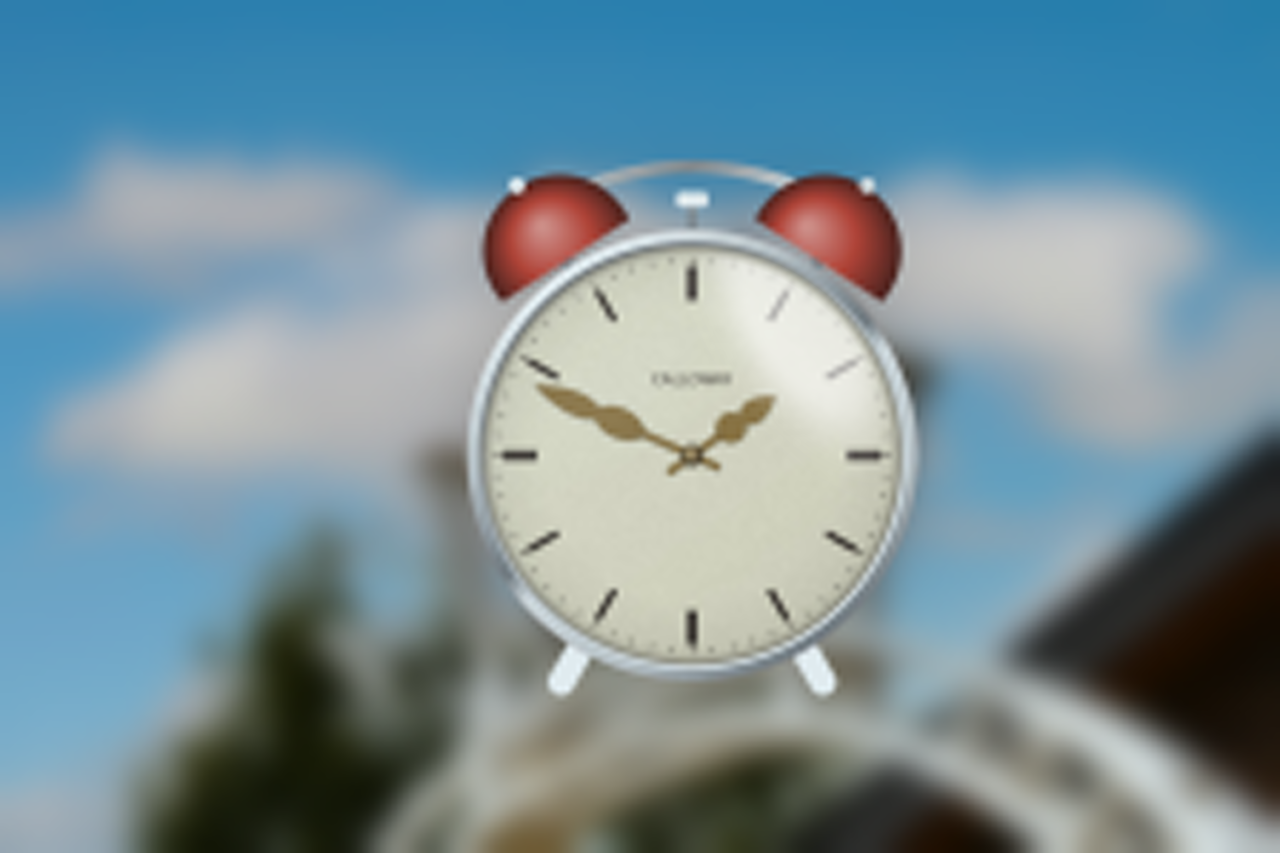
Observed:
{"hour": 1, "minute": 49}
